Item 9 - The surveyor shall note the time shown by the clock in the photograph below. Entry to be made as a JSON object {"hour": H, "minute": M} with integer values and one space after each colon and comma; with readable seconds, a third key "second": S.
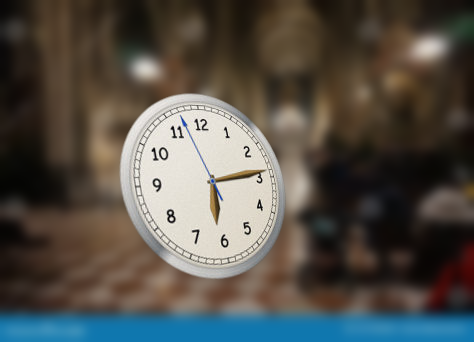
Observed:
{"hour": 6, "minute": 13, "second": 57}
